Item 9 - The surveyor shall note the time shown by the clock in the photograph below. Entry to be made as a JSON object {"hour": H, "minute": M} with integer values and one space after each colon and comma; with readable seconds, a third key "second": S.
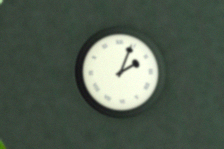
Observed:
{"hour": 2, "minute": 4}
